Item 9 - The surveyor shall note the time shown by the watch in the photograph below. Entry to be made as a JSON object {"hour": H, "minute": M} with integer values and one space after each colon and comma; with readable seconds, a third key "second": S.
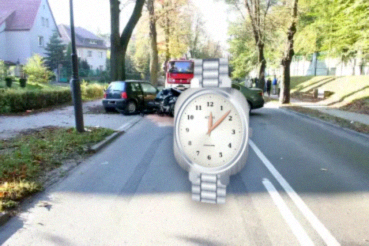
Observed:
{"hour": 12, "minute": 8}
